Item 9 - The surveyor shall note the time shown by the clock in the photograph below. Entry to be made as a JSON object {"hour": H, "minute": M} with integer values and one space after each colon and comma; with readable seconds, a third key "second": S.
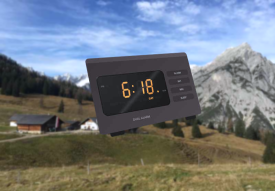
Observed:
{"hour": 6, "minute": 18}
